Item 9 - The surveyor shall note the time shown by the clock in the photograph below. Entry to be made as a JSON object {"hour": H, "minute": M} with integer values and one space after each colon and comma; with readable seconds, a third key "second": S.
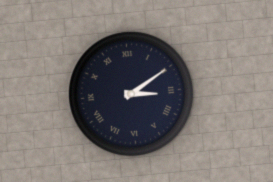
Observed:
{"hour": 3, "minute": 10}
